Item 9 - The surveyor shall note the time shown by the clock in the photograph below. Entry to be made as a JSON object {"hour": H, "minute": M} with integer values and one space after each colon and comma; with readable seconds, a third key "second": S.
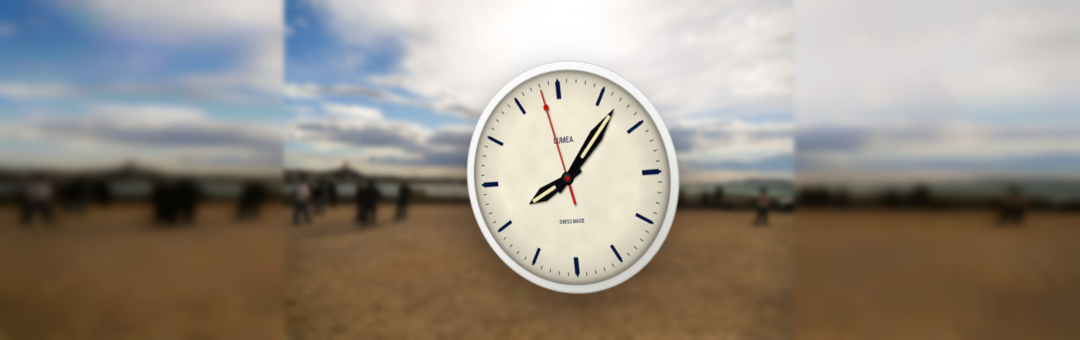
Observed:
{"hour": 8, "minute": 6, "second": 58}
